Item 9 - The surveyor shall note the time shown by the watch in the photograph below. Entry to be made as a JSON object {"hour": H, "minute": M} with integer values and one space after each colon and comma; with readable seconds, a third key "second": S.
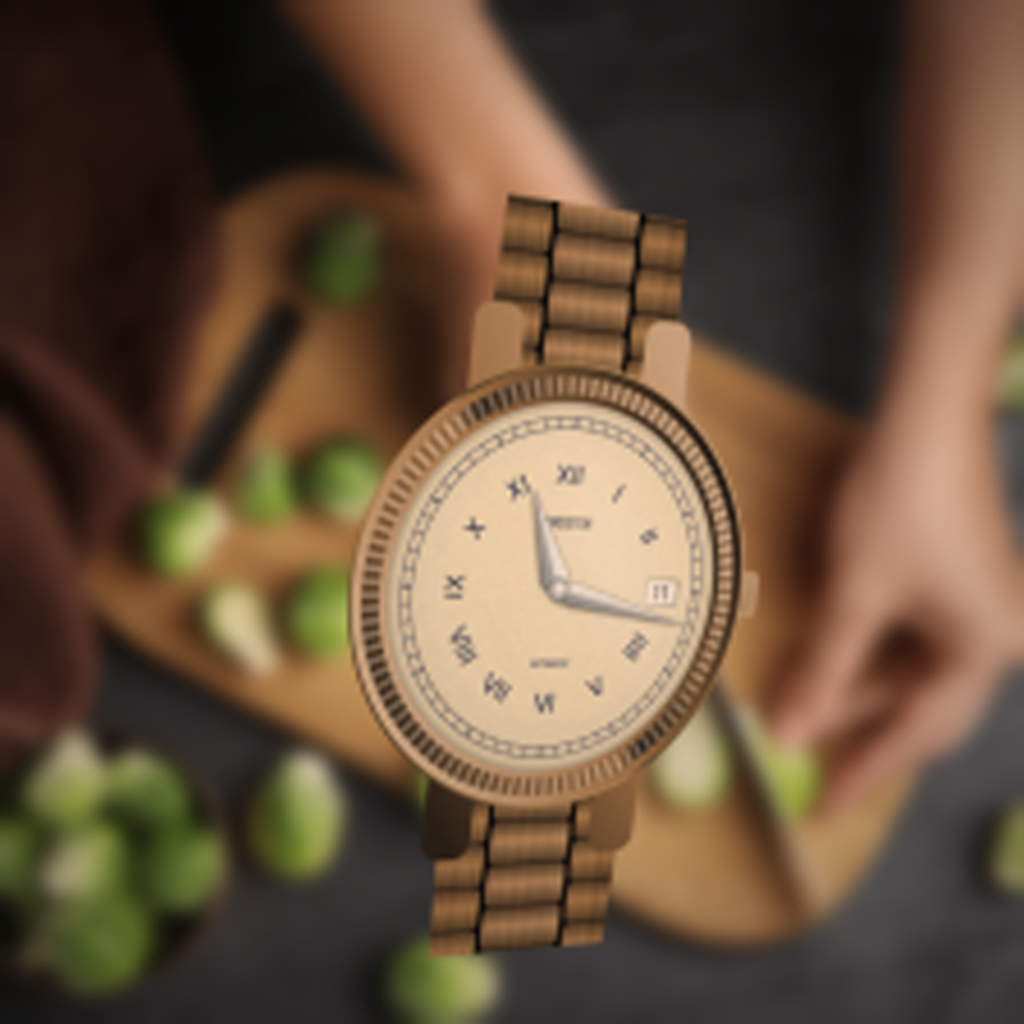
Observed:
{"hour": 11, "minute": 17}
